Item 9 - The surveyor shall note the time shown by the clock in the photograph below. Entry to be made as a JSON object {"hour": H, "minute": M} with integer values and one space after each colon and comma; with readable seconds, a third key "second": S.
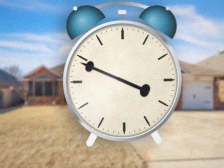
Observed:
{"hour": 3, "minute": 49}
